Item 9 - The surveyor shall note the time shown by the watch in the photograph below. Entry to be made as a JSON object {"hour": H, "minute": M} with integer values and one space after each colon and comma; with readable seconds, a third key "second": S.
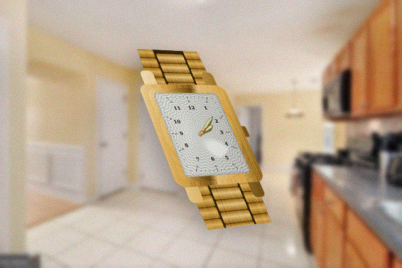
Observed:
{"hour": 2, "minute": 8}
